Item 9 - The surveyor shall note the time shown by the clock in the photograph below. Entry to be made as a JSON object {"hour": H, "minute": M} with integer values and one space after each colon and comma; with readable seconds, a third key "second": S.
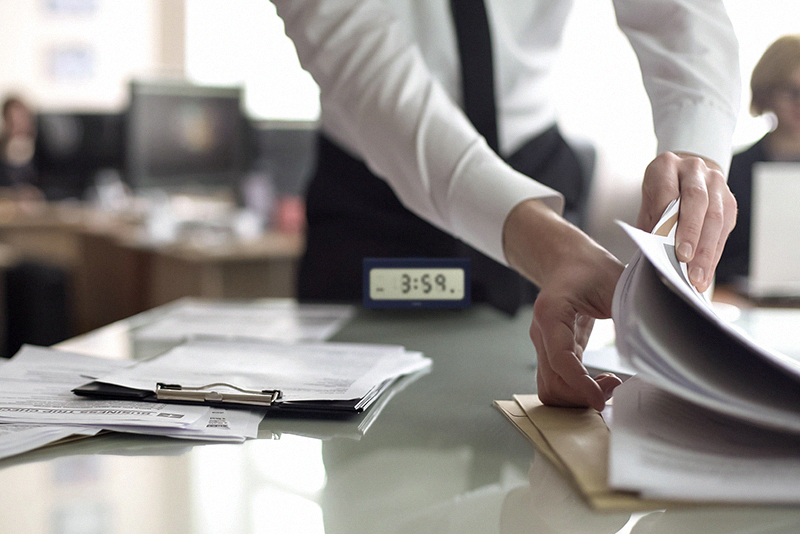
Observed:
{"hour": 3, "minute": 59}
